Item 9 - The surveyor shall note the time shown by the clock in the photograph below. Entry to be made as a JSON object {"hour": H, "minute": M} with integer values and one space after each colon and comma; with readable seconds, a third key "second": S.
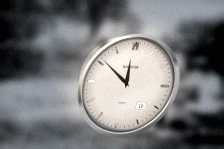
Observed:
{"hour": 11, "minute": 51}
